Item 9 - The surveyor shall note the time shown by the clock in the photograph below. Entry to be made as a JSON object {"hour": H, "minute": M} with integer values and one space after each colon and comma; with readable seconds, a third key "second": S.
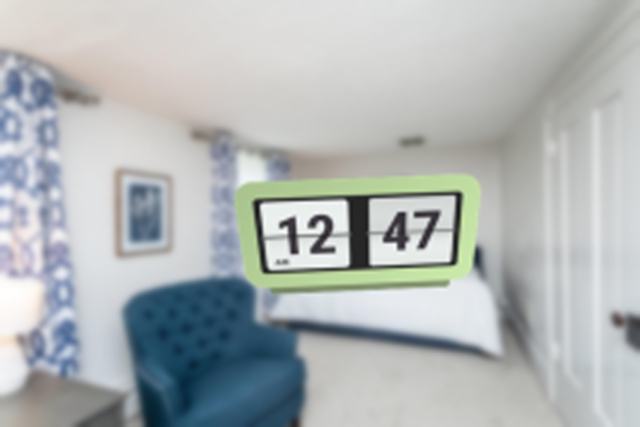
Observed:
{"hour": 12, "minute": 47}
